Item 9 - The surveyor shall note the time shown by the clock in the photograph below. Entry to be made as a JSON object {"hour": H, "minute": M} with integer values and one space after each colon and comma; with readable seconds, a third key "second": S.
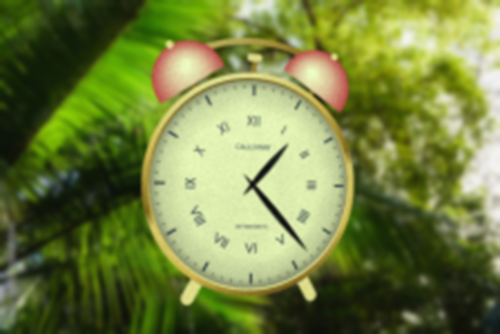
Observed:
{"hour": 1, "minute": 23}
